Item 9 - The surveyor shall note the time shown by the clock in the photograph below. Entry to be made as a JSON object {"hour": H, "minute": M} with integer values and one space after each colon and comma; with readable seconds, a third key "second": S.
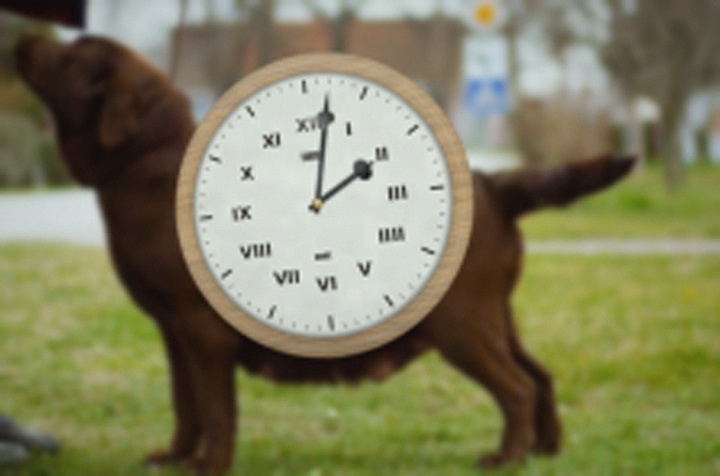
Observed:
{"hour": 2, "minute": 2}
